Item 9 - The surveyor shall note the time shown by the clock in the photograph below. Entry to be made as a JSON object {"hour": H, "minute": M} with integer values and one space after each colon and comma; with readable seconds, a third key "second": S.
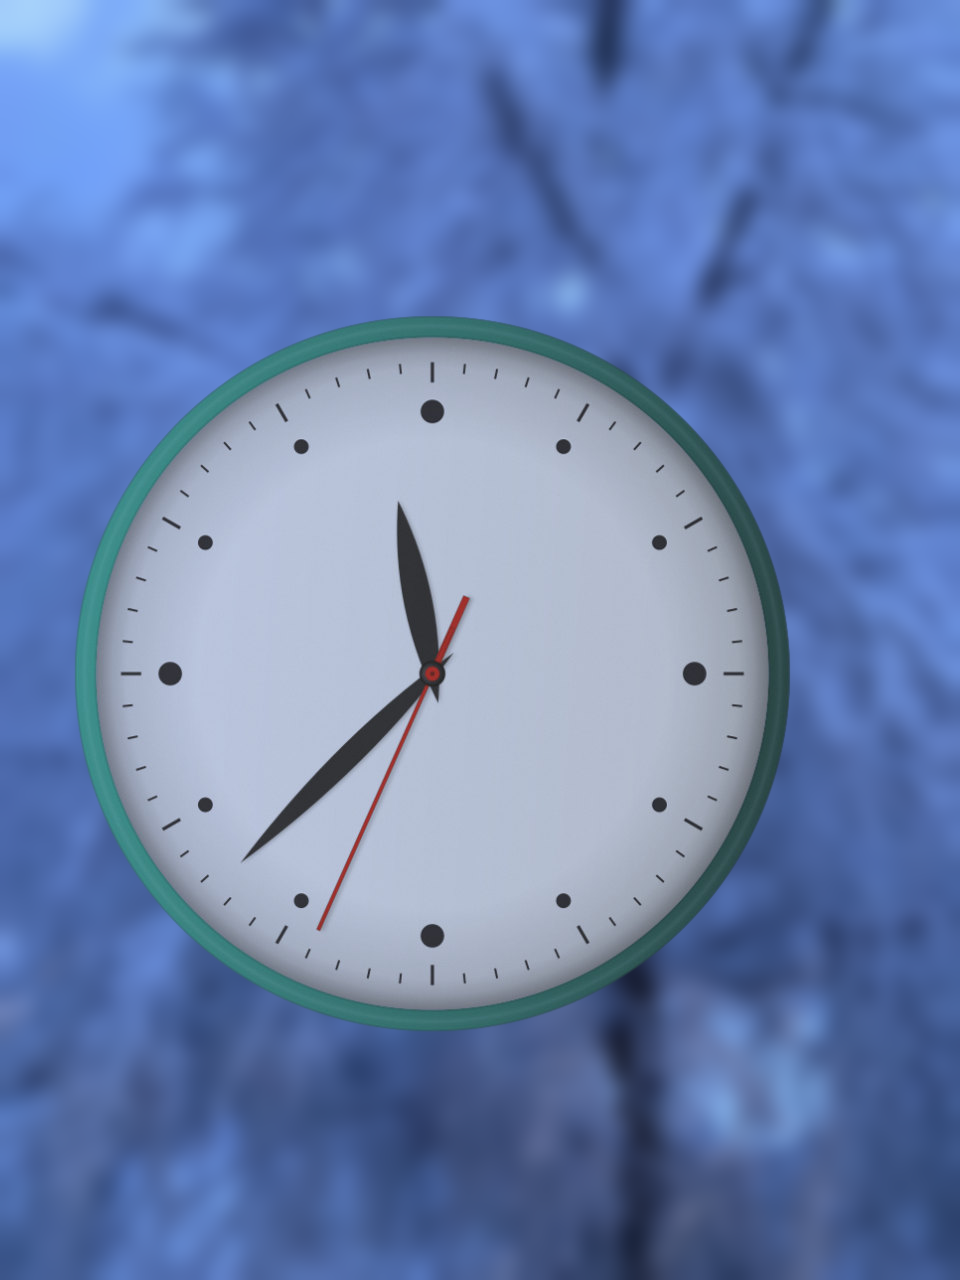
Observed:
{"hour": 11, "minute": 37, "second": 34}
